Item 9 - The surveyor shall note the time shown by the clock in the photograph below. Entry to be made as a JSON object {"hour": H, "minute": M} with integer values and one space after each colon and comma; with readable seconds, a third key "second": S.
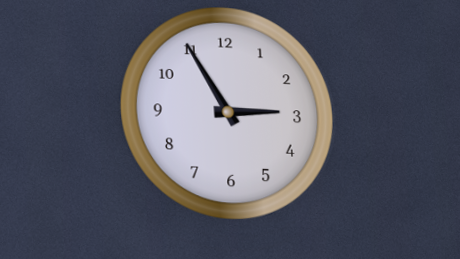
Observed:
{"hour": 2, "minute": 55}
